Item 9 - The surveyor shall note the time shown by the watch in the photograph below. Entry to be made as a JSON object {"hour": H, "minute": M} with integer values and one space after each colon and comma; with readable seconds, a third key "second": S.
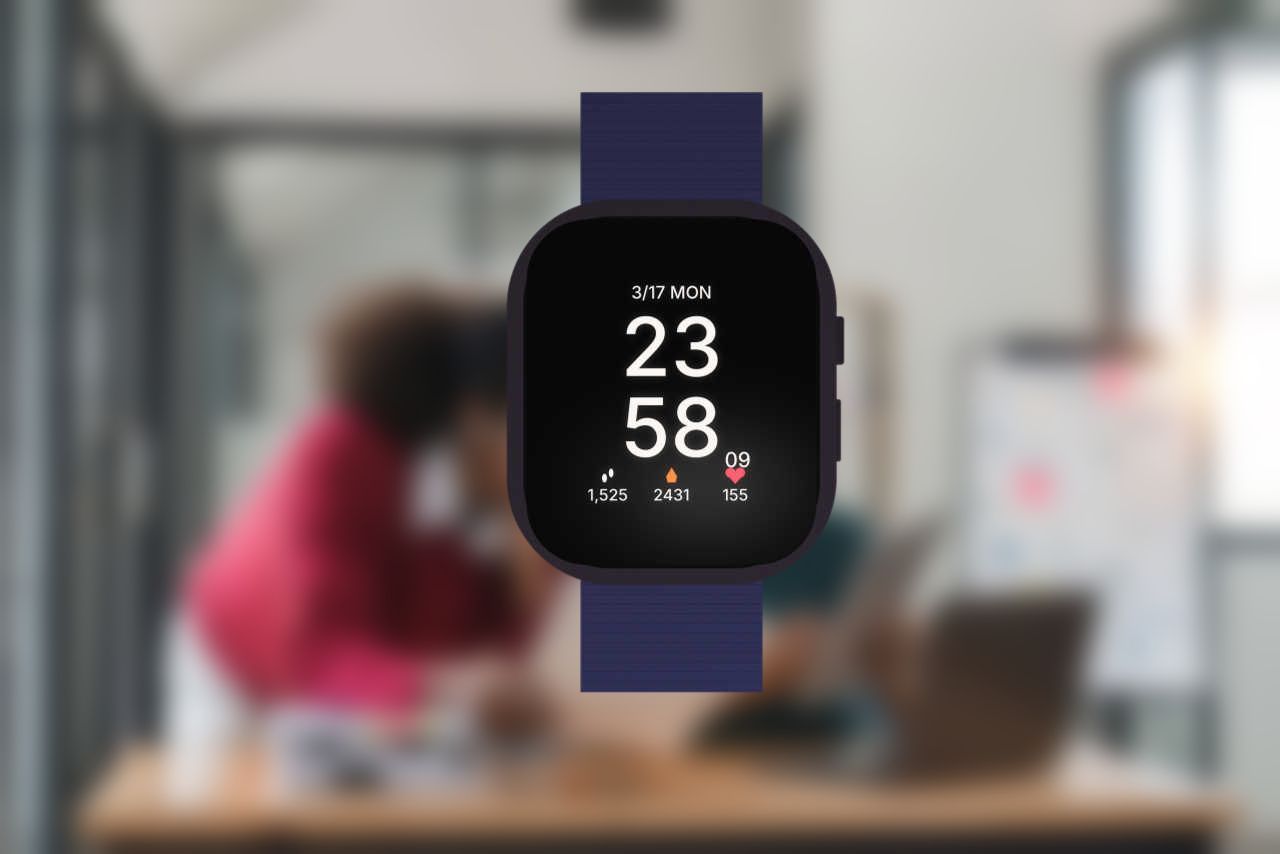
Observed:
{"hour": 23, "minute": 58, "second": 9}
